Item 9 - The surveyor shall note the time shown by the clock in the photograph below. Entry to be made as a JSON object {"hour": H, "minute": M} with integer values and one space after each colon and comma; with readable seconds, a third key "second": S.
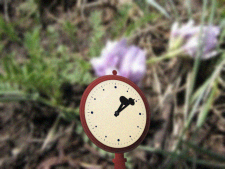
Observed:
{"hour": 1, "minute": 9}
